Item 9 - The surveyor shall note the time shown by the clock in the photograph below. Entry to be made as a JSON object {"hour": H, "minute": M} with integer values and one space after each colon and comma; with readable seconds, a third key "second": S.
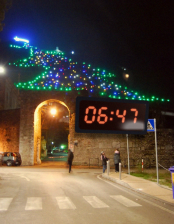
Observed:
{"hour": 6, "minute": 47}
